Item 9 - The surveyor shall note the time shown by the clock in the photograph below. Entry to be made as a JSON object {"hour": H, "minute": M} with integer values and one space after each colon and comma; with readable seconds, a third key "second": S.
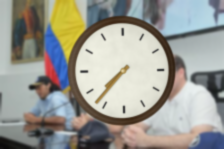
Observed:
{"hour": 7, "minute": 37}
